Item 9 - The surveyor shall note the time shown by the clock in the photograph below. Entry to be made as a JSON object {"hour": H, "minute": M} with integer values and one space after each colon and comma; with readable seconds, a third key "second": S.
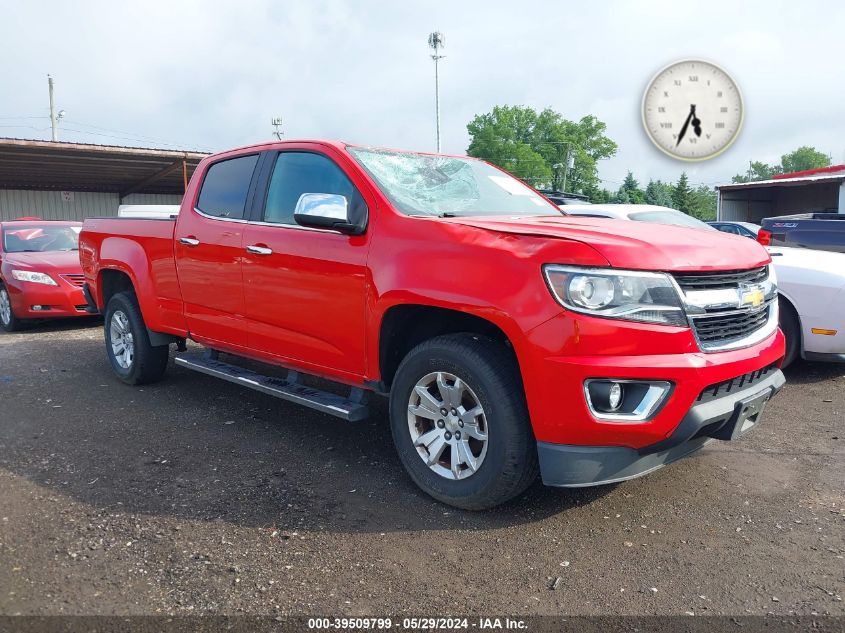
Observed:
{"hour": 5, "minute": 34}
